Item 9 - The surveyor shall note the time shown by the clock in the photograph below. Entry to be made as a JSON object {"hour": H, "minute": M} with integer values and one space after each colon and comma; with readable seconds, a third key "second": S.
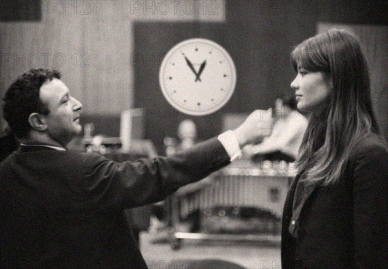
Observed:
{"hour": 12, "minute": 55}
